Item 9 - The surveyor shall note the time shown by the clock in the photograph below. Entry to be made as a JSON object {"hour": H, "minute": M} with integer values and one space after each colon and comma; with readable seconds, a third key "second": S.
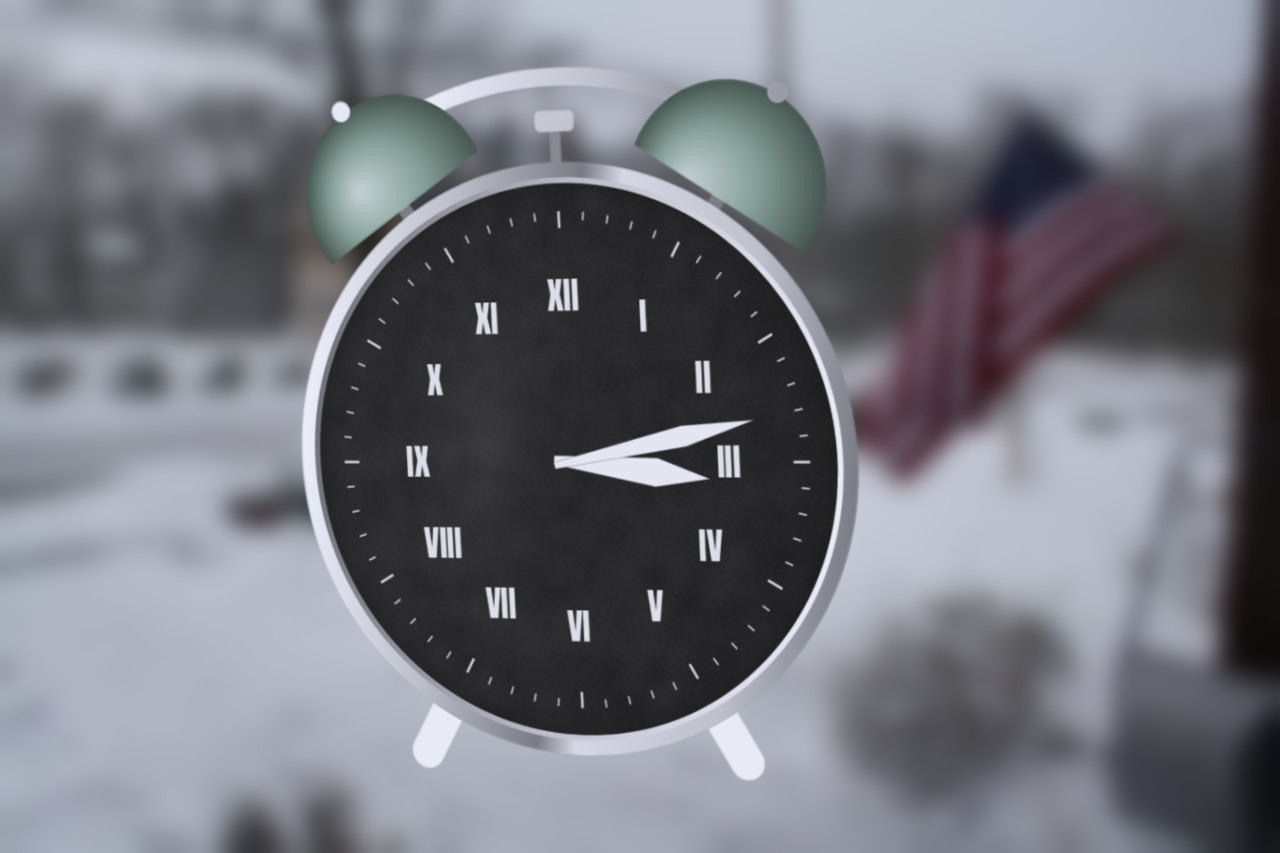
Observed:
{"hour": 3, "minute": 13}
